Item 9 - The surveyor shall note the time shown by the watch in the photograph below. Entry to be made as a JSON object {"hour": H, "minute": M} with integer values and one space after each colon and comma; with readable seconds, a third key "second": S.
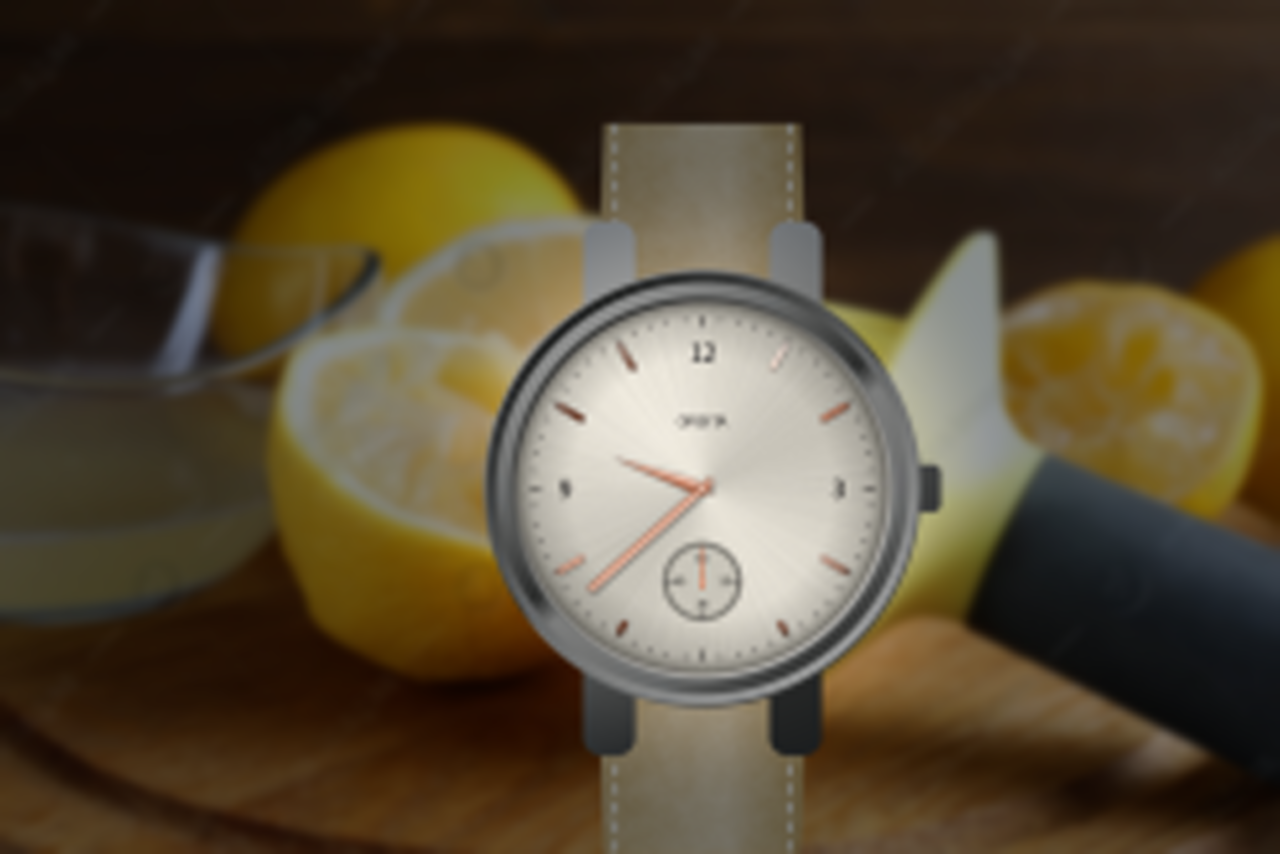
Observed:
{"hour": 9, "minute": 38}
